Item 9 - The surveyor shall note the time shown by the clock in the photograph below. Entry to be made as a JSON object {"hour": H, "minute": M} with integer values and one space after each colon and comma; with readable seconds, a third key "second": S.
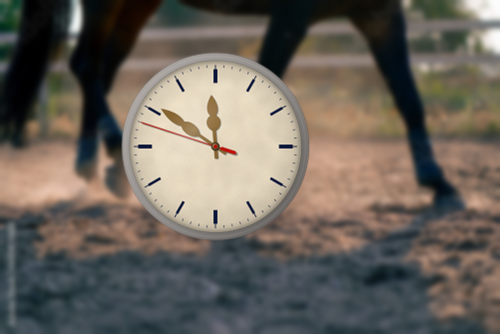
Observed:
{"hour": 11, "minute": 50, "second": 48}
